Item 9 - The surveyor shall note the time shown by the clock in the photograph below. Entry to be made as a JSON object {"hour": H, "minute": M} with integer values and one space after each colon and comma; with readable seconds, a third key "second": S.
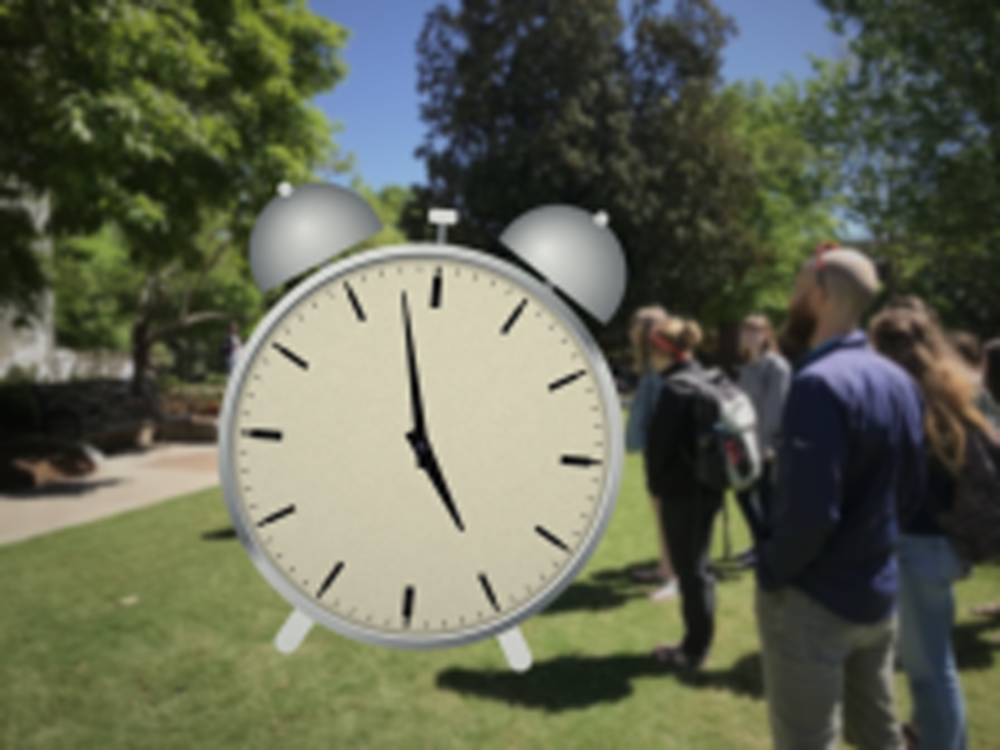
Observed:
{"hour": 4, "minute": 58}
